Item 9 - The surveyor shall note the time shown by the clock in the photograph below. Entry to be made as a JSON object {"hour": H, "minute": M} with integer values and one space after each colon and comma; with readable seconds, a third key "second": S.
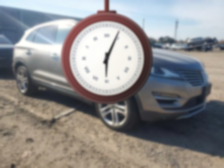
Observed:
{"hour": 6, "minute": 4}
